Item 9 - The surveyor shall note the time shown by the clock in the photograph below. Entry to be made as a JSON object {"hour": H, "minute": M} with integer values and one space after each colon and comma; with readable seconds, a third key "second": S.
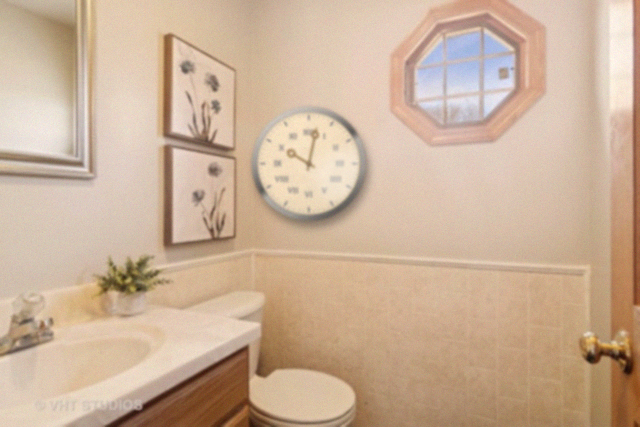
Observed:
{"hour": 10, "minute": 2}
